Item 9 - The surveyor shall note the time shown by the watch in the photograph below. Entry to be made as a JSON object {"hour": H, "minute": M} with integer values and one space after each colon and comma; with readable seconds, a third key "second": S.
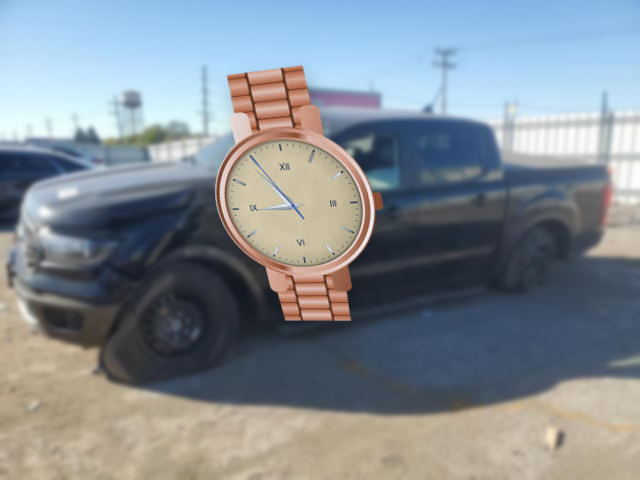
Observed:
{"hour": 8, "minute": 53, "second": 55}
